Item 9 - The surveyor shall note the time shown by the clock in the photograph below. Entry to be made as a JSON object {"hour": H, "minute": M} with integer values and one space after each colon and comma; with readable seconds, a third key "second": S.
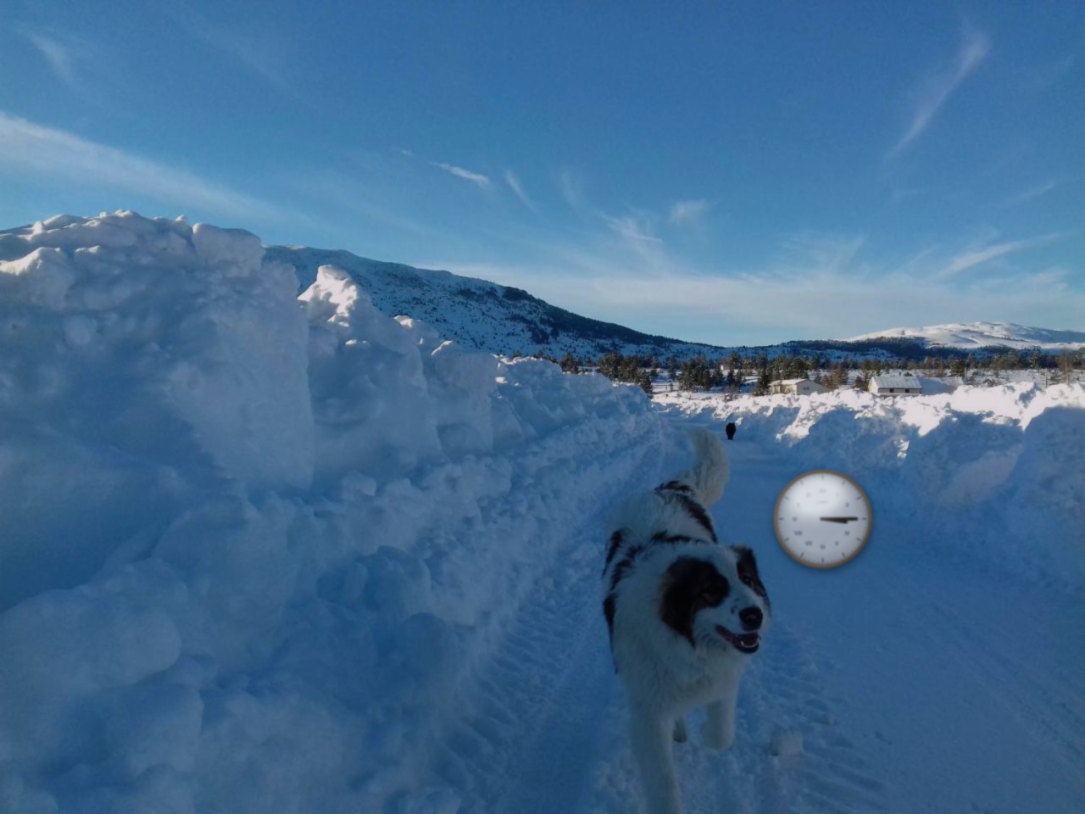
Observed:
{"hour": 3, "minute": 15}
